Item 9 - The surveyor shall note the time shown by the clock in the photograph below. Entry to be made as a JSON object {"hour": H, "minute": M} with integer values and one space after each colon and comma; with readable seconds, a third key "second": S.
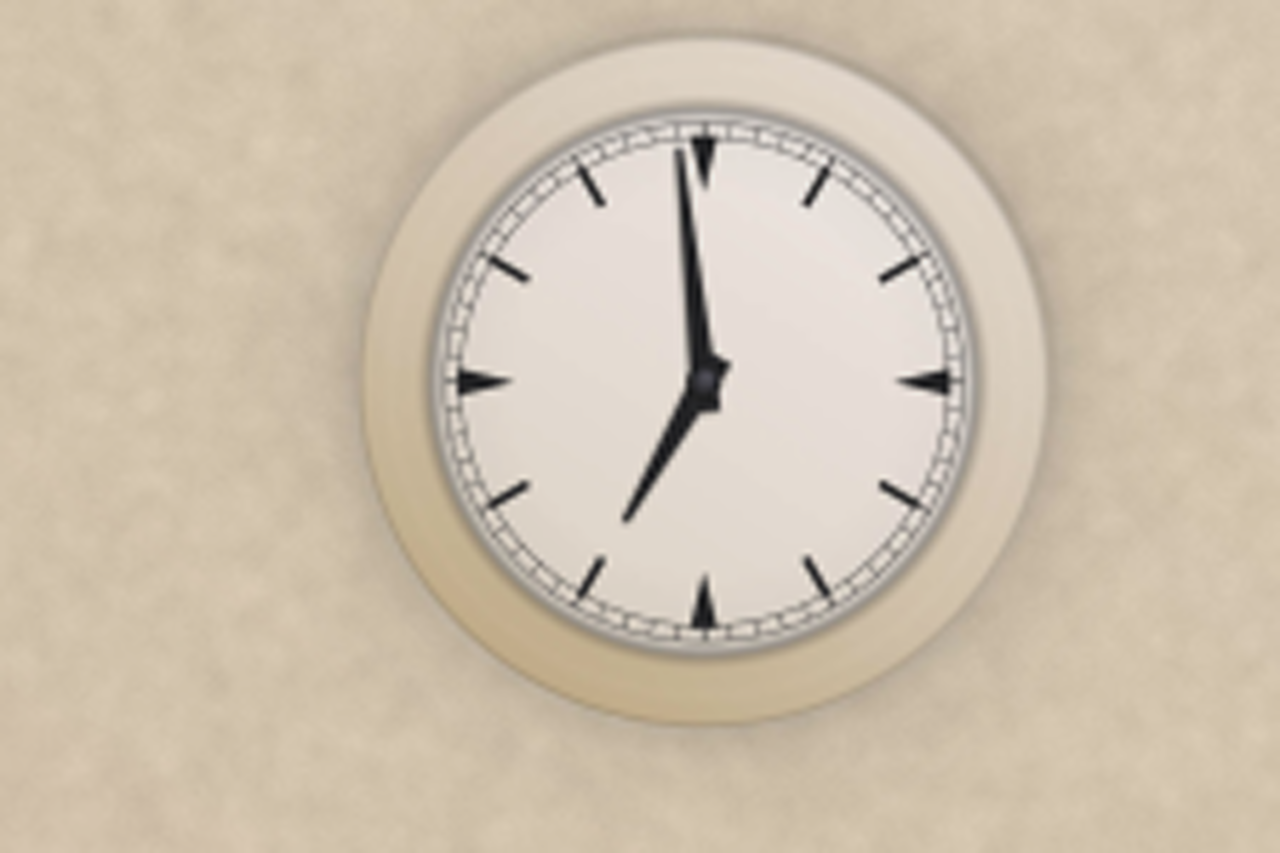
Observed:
{"hour": 6, "minute": 59}
